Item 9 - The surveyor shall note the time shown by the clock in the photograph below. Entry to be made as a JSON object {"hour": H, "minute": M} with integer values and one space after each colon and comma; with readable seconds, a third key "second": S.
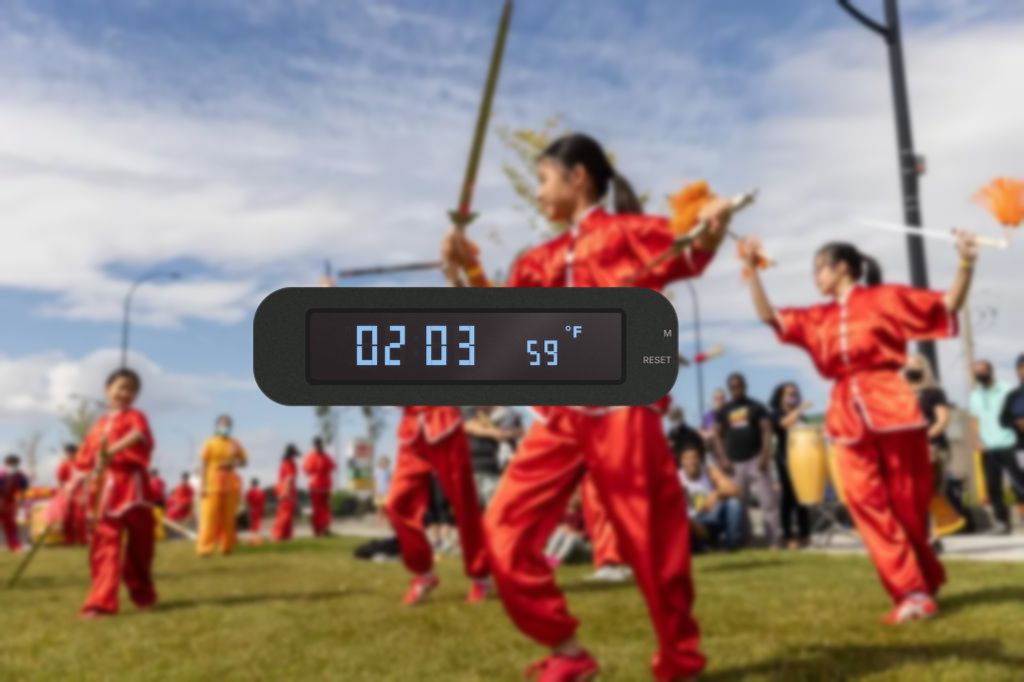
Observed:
{"hour": 2, "minute": 3}
